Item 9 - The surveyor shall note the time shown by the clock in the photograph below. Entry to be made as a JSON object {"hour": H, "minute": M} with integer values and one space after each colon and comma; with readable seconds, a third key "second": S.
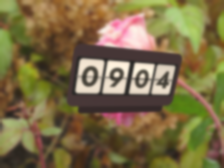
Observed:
{"hour": 9, "minute": 4}
